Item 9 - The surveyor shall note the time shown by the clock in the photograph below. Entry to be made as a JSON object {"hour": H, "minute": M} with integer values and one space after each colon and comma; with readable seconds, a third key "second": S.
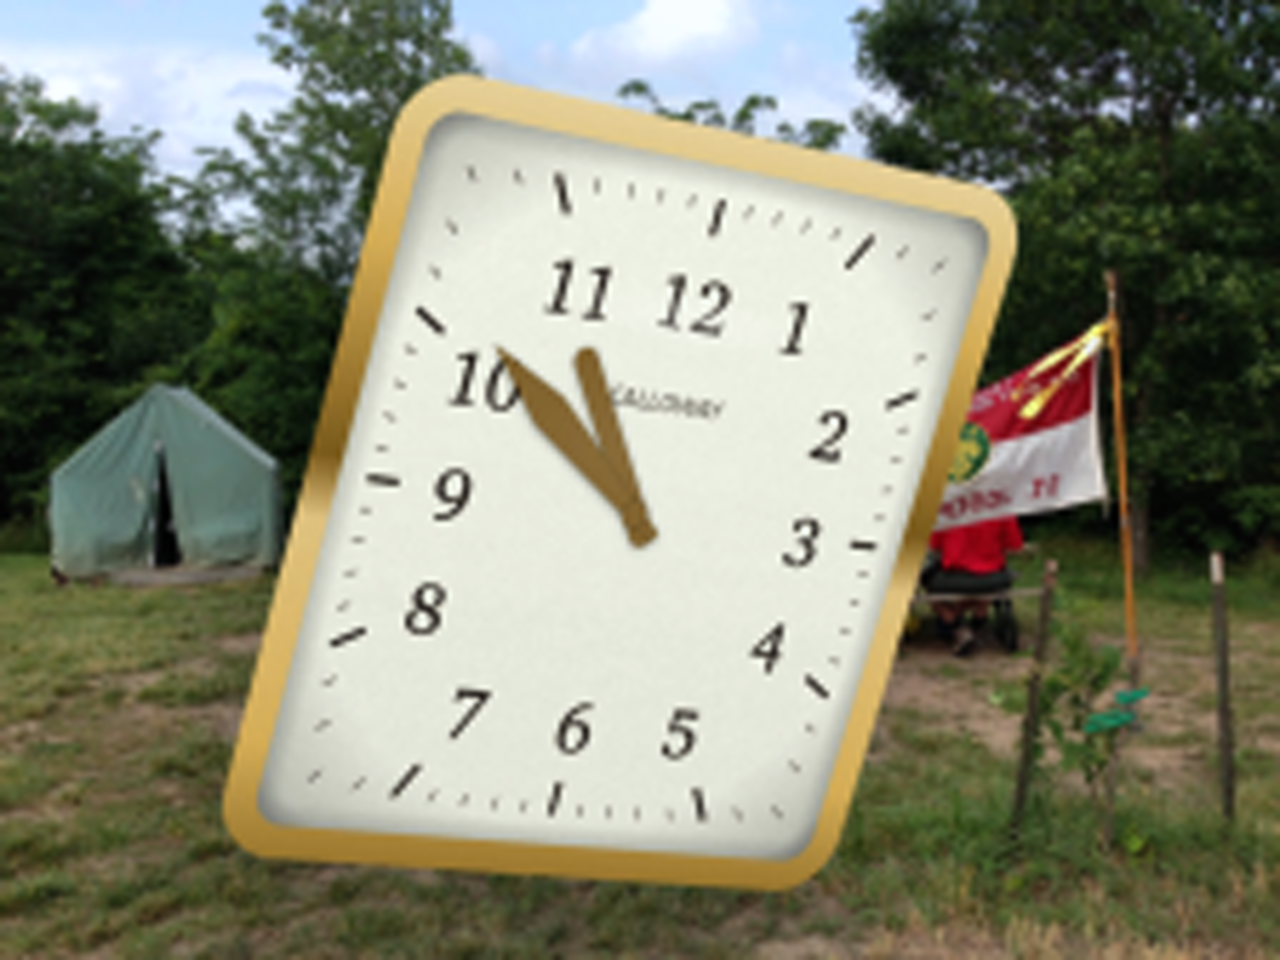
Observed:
{"hour": 10, "minute": 51}
